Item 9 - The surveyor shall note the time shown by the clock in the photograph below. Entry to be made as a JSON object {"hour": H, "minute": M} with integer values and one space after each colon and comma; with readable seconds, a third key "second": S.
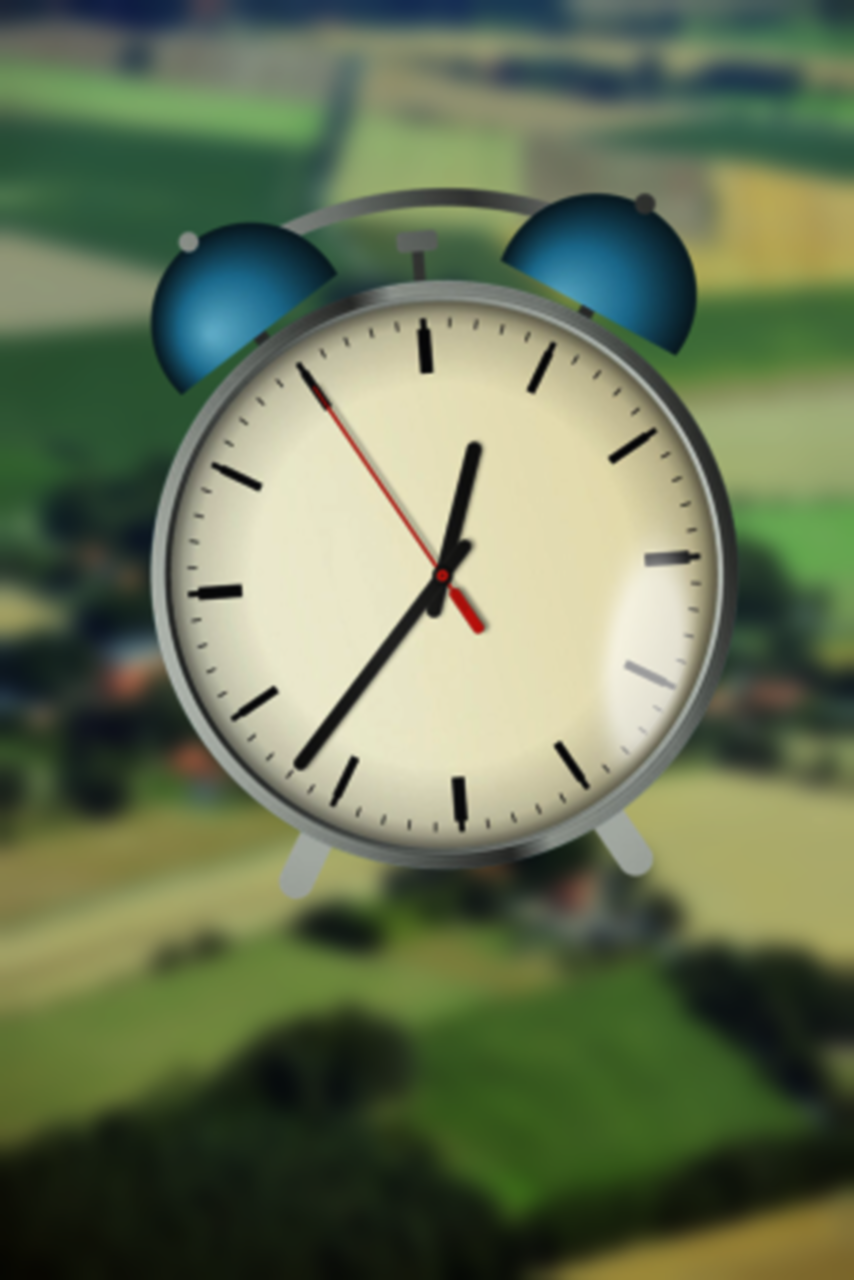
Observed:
{"hour": 12, "minute": 36, "second": 55}
